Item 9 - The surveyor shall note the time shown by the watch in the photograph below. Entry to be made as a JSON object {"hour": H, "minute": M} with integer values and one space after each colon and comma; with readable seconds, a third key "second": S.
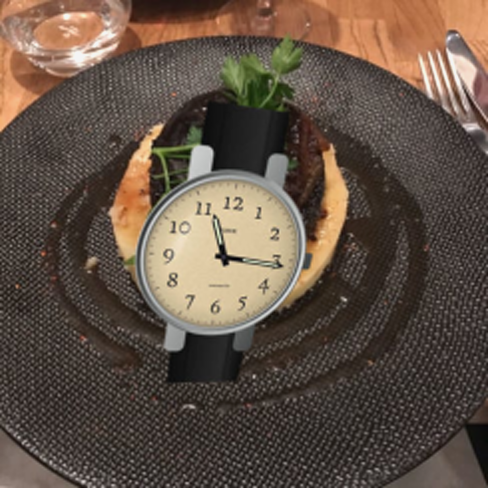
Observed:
{"hour": 11, "minute": 16}
